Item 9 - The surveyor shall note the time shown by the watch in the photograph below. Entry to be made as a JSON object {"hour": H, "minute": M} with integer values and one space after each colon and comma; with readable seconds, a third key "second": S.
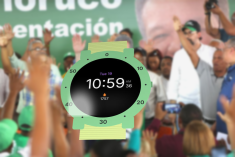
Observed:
{"hour": 10, "minute": 59}
